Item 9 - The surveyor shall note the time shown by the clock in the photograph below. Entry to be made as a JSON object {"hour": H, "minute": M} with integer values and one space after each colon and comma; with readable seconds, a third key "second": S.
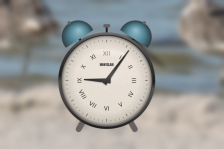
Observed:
{"hour": 9, "minute": 6}
